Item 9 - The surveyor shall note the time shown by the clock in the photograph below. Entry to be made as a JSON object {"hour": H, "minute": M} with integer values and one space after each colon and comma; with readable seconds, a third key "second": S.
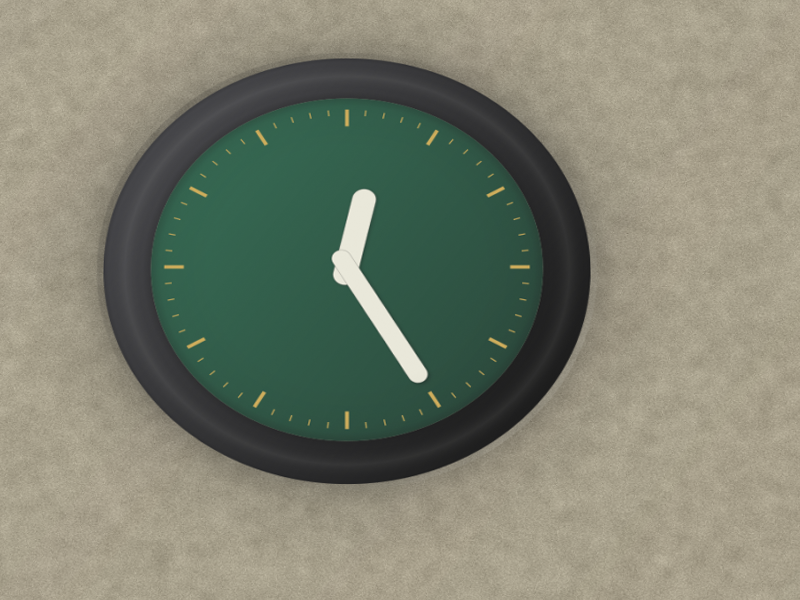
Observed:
{"hour": 12, "minute": 25}
